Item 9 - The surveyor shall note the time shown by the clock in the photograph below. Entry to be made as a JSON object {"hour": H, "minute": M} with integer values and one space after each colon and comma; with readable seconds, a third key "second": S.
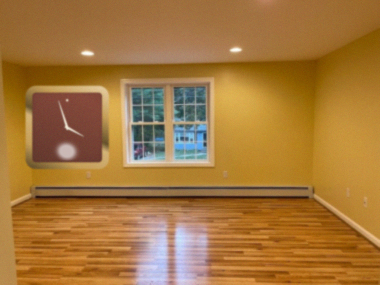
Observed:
{"hour": 3, "minute": 57}
